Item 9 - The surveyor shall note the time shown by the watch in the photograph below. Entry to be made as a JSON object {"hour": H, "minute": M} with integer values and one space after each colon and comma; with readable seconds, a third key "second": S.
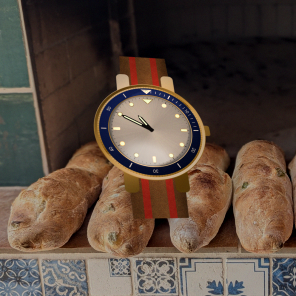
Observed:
{"hour": 10, "minute": 50}
